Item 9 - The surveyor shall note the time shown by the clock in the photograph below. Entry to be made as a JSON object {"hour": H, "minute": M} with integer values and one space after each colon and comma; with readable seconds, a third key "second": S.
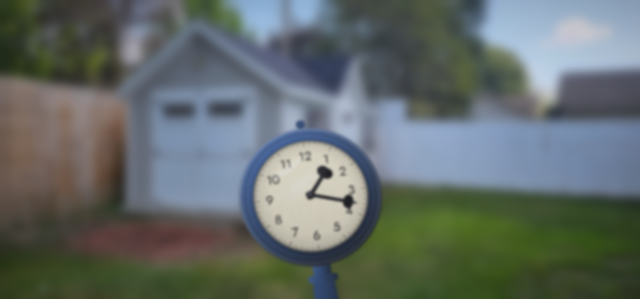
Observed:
{"hour": 1, "minute": 18}
